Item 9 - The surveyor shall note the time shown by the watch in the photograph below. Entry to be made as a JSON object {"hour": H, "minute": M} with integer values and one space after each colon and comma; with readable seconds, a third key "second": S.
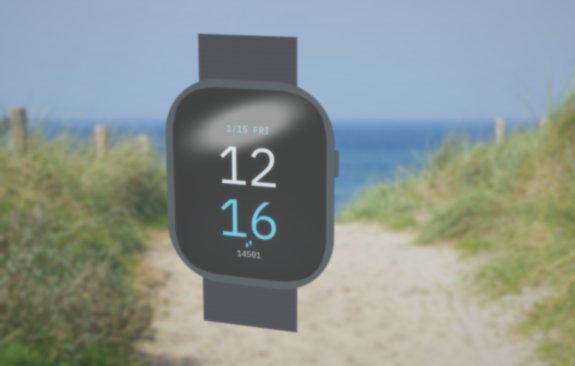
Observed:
{"hour": 12, "minute": 16}
